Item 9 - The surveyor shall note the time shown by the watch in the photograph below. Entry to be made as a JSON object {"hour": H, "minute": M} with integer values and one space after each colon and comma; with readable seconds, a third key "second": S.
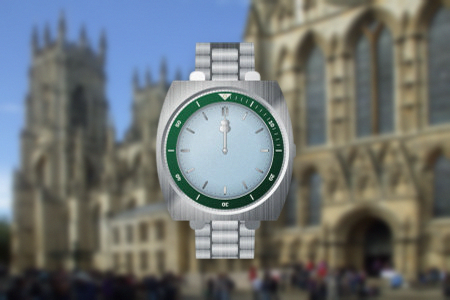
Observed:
{"hour": 12, "minute": 0}
